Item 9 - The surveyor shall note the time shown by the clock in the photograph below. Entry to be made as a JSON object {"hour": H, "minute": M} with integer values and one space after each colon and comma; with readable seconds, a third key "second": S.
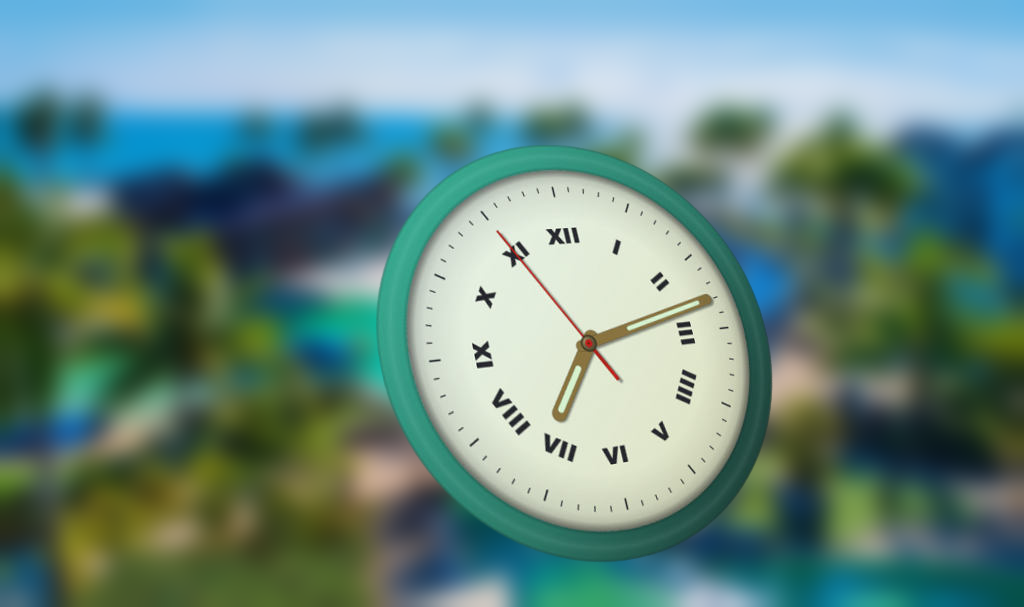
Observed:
{"hour": 7, "minute": 12, "second": 55}
